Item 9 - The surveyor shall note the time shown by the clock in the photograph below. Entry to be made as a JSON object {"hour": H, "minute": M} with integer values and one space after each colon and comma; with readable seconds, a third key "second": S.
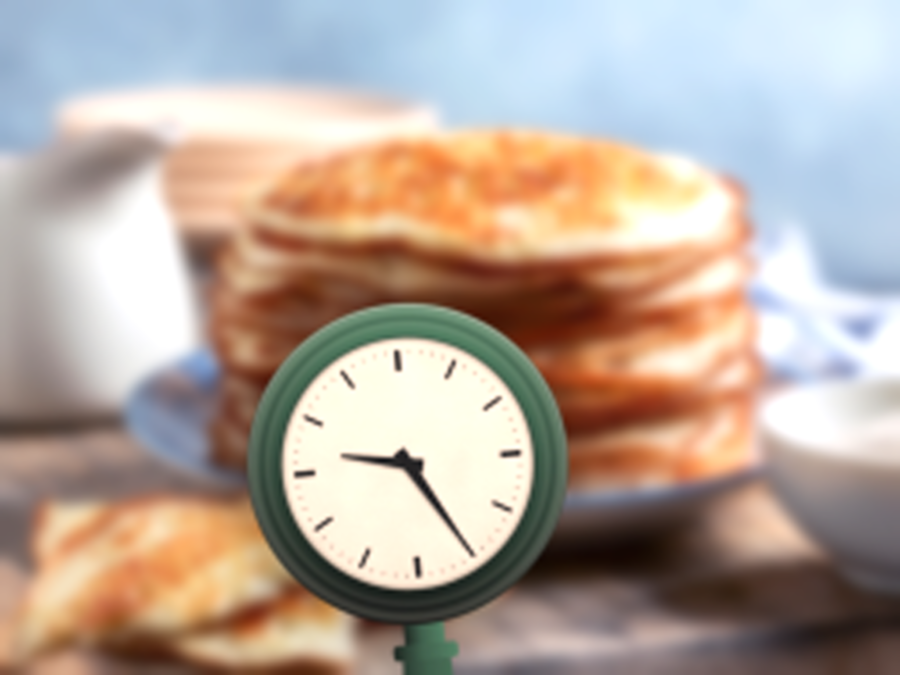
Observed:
{"hour": 9, "minute": 25}
